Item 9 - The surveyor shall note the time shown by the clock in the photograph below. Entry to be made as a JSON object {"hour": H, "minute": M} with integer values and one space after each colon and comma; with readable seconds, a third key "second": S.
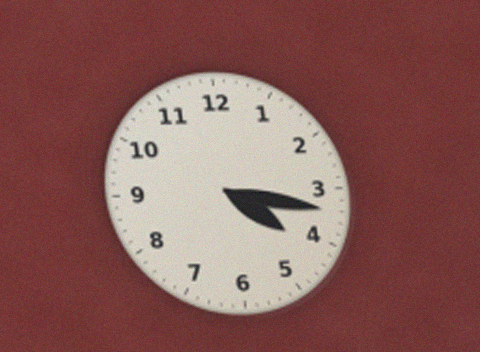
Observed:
{"hour": 4, "minute": 17}
